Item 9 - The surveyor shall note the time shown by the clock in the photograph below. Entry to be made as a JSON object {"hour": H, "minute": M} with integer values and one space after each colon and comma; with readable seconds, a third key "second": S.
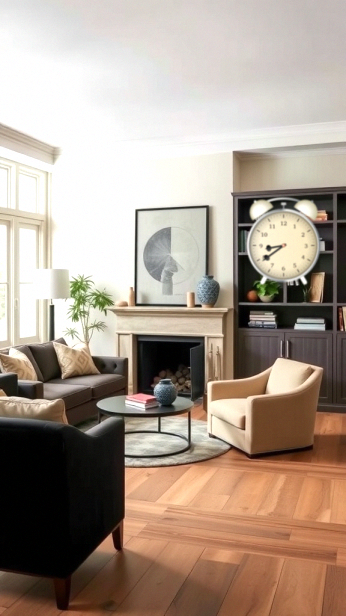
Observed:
{"hour": 8, "minute": 39}
